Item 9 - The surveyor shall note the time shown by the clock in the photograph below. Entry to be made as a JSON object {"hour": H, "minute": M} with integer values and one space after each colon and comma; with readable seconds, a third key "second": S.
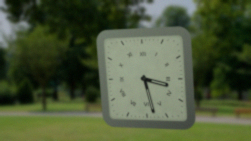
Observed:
{"hour": 3, "minute": 28}
